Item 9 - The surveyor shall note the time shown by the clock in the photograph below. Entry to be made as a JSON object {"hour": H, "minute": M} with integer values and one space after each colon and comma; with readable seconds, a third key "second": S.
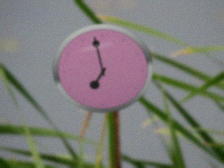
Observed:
{"hour": 6, "minute": 58}
